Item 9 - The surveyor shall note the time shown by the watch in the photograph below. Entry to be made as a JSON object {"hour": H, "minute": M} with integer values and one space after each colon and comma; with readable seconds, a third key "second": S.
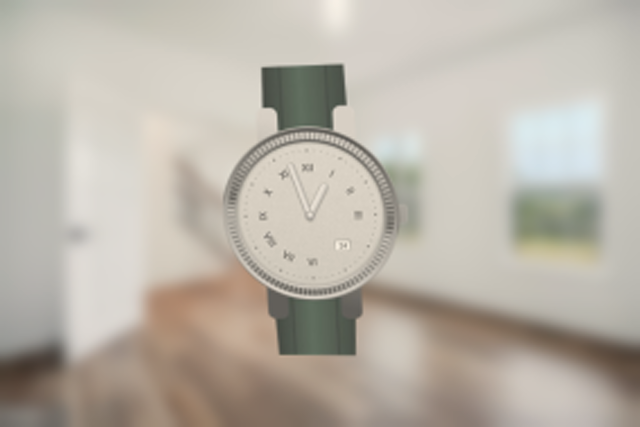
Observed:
{"hour": 12, "minute": 57}
